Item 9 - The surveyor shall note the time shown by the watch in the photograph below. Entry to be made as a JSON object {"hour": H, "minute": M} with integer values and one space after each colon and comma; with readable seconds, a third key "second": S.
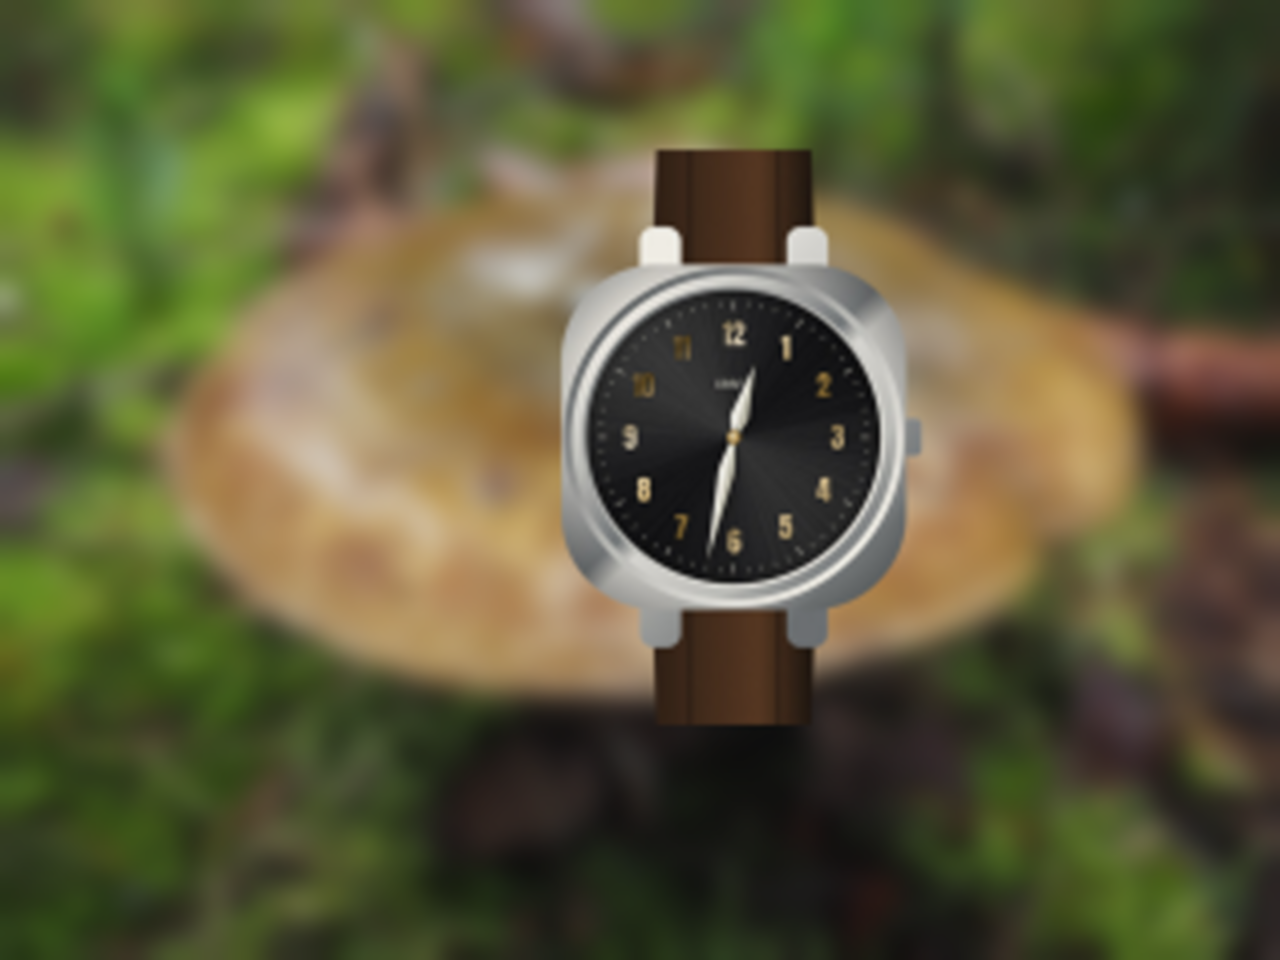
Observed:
{"hour": 12, "minute": 32}
